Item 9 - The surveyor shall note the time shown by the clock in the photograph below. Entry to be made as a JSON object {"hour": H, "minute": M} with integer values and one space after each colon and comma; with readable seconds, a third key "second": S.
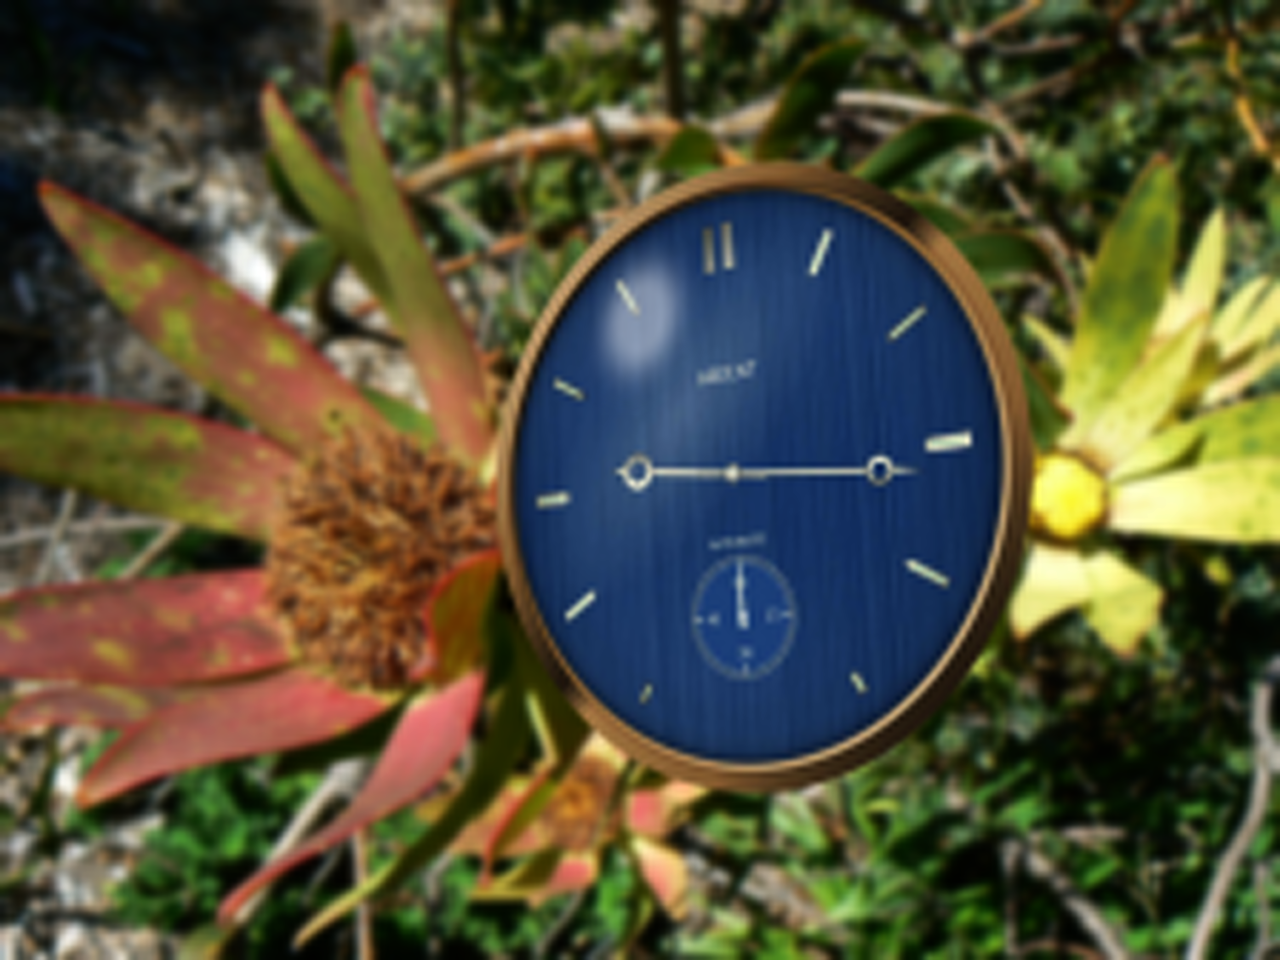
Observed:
{"hour": 9, "minute": 16}
